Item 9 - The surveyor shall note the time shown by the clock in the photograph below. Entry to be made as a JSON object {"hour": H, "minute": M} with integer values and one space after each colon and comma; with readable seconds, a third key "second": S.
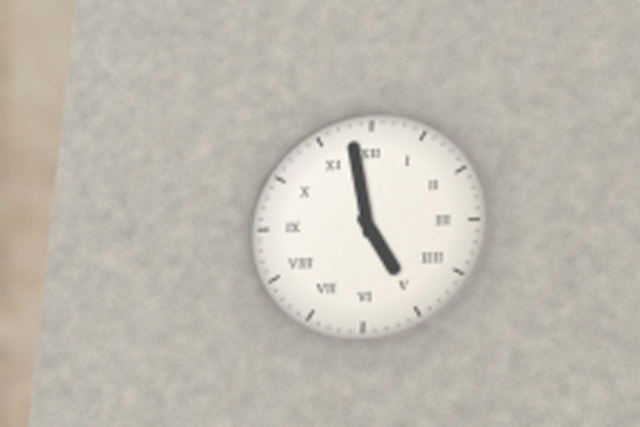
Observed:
{"hour": 4, "minute": 58}
